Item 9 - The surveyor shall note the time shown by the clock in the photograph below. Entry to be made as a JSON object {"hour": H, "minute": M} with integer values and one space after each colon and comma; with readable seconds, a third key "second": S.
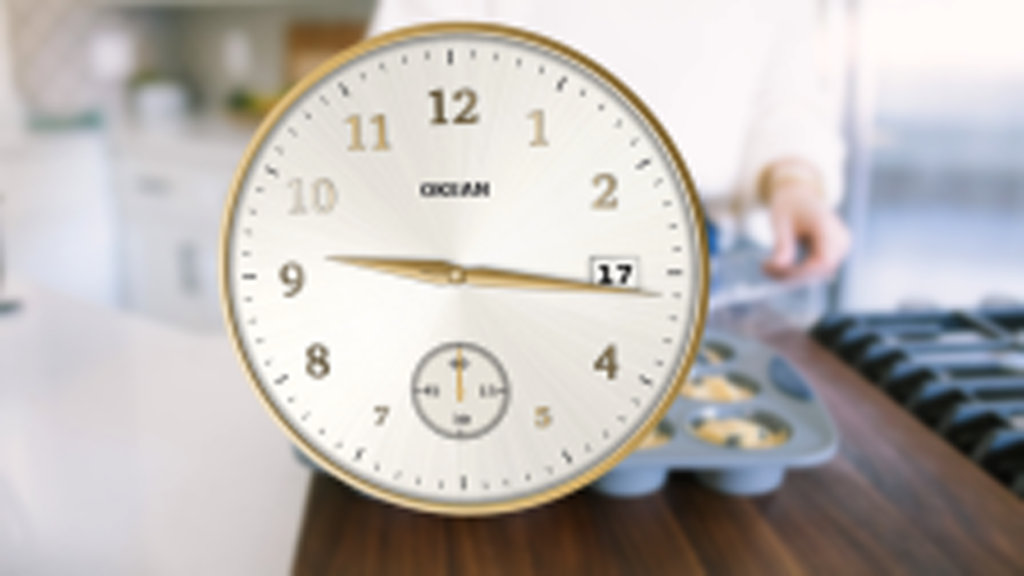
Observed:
{"hour": 9, "minute": 16}
